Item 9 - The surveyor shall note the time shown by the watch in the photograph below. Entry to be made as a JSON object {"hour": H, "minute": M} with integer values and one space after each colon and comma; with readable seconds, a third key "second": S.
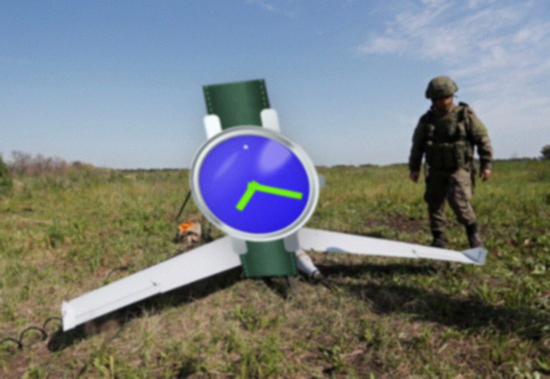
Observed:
{"hour": 7, "minute": 18}
